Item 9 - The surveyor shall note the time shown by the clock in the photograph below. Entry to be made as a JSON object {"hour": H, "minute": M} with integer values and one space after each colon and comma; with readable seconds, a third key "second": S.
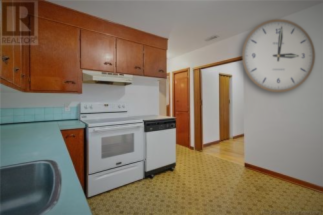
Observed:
{"hour": 3, "minute": 1}
